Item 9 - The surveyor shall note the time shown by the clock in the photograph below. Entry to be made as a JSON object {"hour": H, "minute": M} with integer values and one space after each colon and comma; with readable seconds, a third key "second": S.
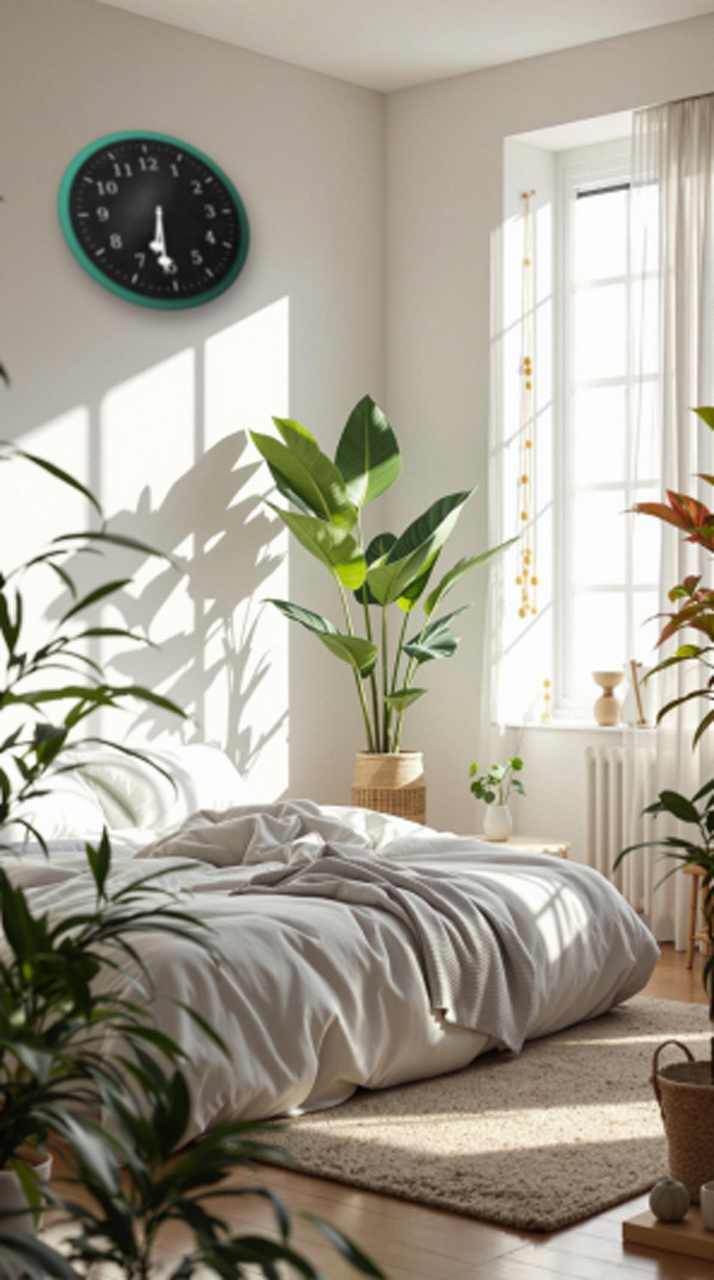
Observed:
{"hour": 6, "minute": 31}
